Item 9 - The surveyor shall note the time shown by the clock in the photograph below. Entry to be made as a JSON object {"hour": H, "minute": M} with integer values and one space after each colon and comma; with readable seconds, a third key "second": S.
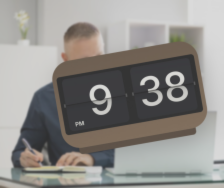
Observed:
{"hour": 9, "minute": 38}
